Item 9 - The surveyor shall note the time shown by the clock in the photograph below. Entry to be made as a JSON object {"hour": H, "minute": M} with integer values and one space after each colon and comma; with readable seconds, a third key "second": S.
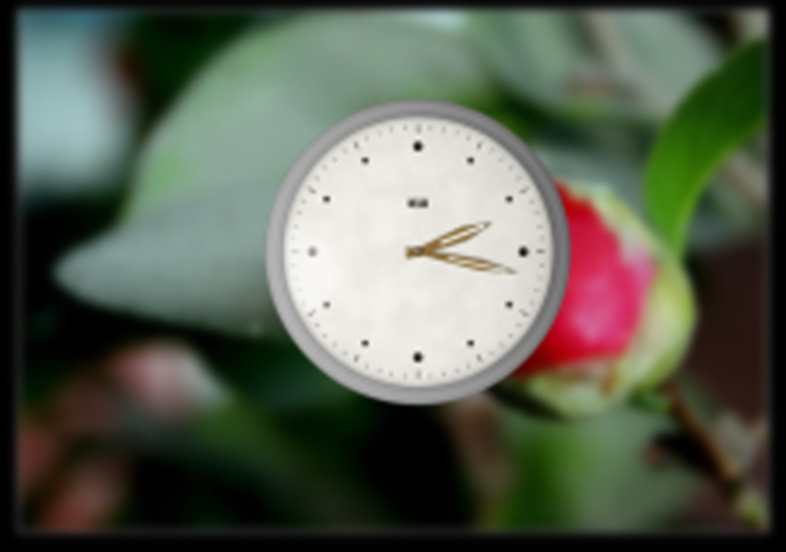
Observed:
{"hour": 2, "minute": 17}
